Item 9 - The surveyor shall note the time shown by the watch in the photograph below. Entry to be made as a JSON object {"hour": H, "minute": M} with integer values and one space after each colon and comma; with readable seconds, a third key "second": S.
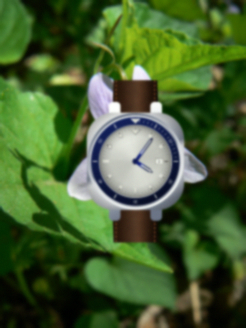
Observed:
{"hour": 4, "minute": 6}
